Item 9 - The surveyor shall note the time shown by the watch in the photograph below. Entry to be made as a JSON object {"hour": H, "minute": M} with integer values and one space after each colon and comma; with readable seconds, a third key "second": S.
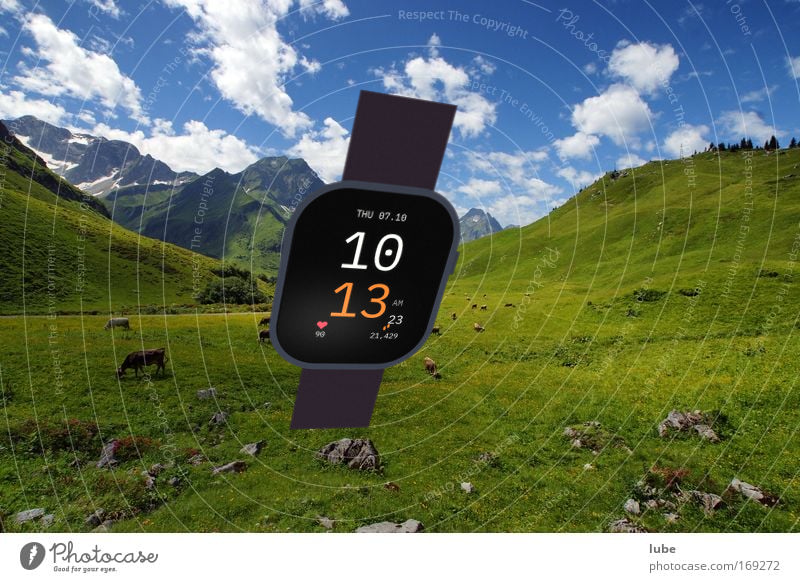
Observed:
{"hour": 10, "minute": 13, "second": 23}
